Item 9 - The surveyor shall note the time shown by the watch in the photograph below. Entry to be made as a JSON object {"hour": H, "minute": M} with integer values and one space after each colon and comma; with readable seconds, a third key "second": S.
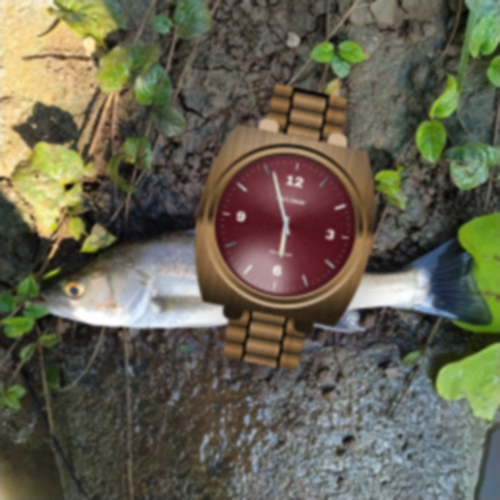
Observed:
{"hour": 5, "minute": 56}
